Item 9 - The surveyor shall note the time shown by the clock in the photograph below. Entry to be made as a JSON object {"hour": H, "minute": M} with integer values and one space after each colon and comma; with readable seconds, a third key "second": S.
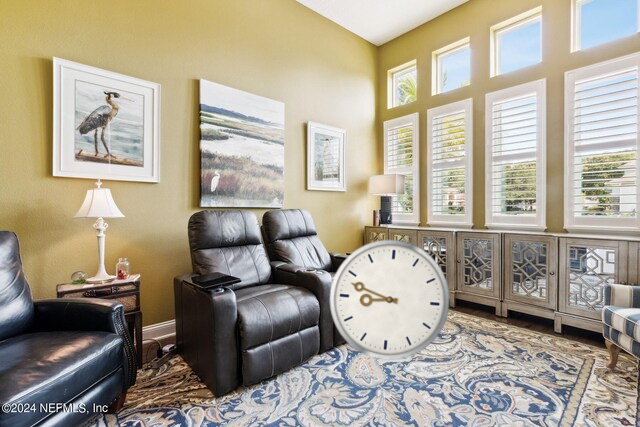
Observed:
{"hour": 8, "minute": 48}
